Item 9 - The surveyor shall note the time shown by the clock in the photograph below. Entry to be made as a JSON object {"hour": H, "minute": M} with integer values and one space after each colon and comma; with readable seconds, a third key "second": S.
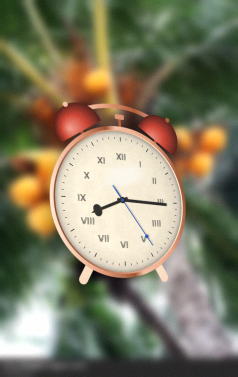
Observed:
{"hour": 8, "minute": 15, "second": 24}
